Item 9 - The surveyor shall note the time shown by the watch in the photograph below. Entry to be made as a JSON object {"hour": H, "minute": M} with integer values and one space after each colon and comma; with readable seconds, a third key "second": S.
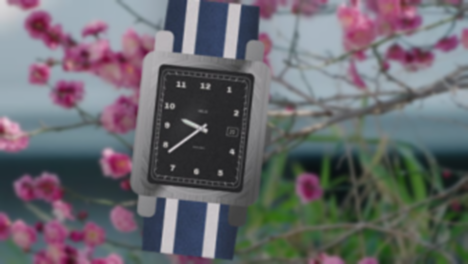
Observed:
{"hour": 9, "minute": 38}
